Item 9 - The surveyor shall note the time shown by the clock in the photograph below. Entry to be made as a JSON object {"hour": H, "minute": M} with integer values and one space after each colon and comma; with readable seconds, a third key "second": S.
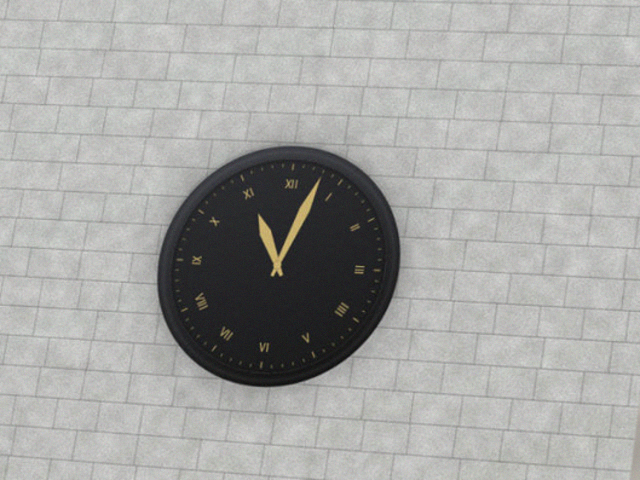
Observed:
{"hour": 11, "minute": 3}
